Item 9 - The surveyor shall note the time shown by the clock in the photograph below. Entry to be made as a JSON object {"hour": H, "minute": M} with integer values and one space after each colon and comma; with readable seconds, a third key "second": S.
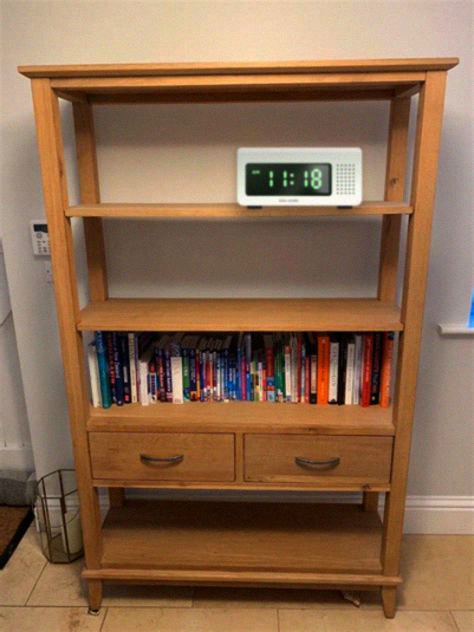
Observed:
{"hour": 11, "minute": 18}
